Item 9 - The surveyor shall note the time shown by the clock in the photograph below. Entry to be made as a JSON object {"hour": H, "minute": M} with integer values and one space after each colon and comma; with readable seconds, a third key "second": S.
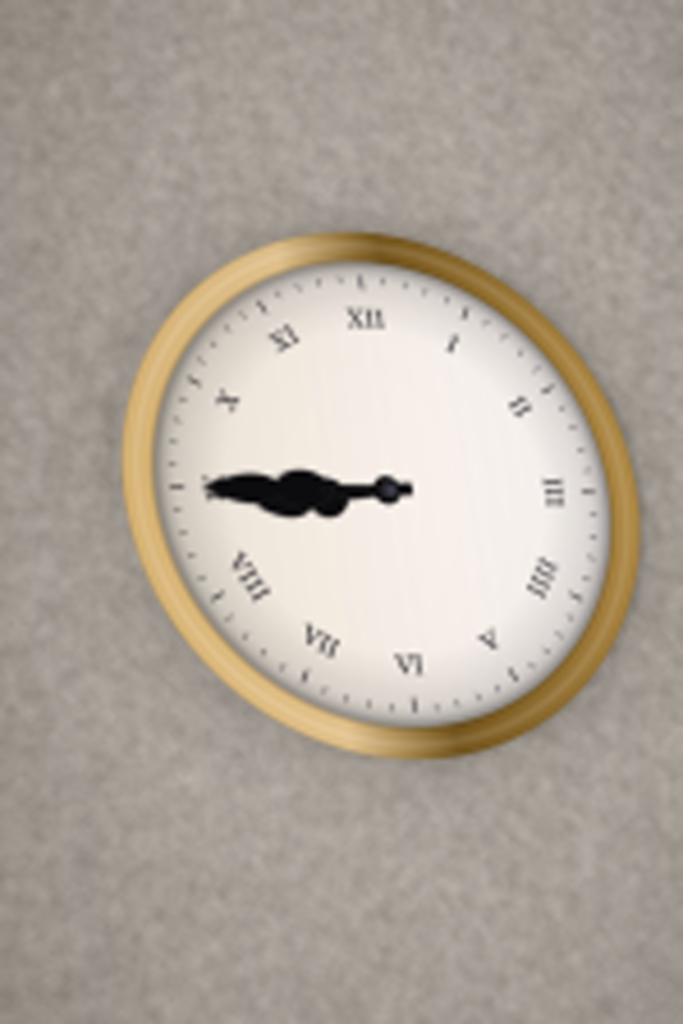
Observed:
{"hour": 8, "minute": 45}
